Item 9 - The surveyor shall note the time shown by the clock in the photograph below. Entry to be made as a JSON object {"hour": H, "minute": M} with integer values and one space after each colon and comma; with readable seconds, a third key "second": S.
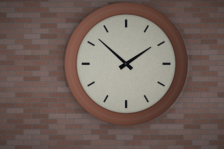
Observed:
{"hour": 1, "minute": 52}
